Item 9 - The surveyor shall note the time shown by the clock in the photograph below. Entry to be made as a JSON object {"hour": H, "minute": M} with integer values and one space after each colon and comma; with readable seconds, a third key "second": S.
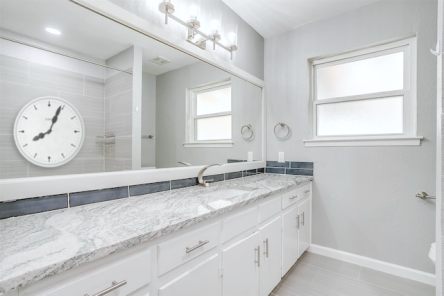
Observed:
{"hour": 8, "minute": 4}
